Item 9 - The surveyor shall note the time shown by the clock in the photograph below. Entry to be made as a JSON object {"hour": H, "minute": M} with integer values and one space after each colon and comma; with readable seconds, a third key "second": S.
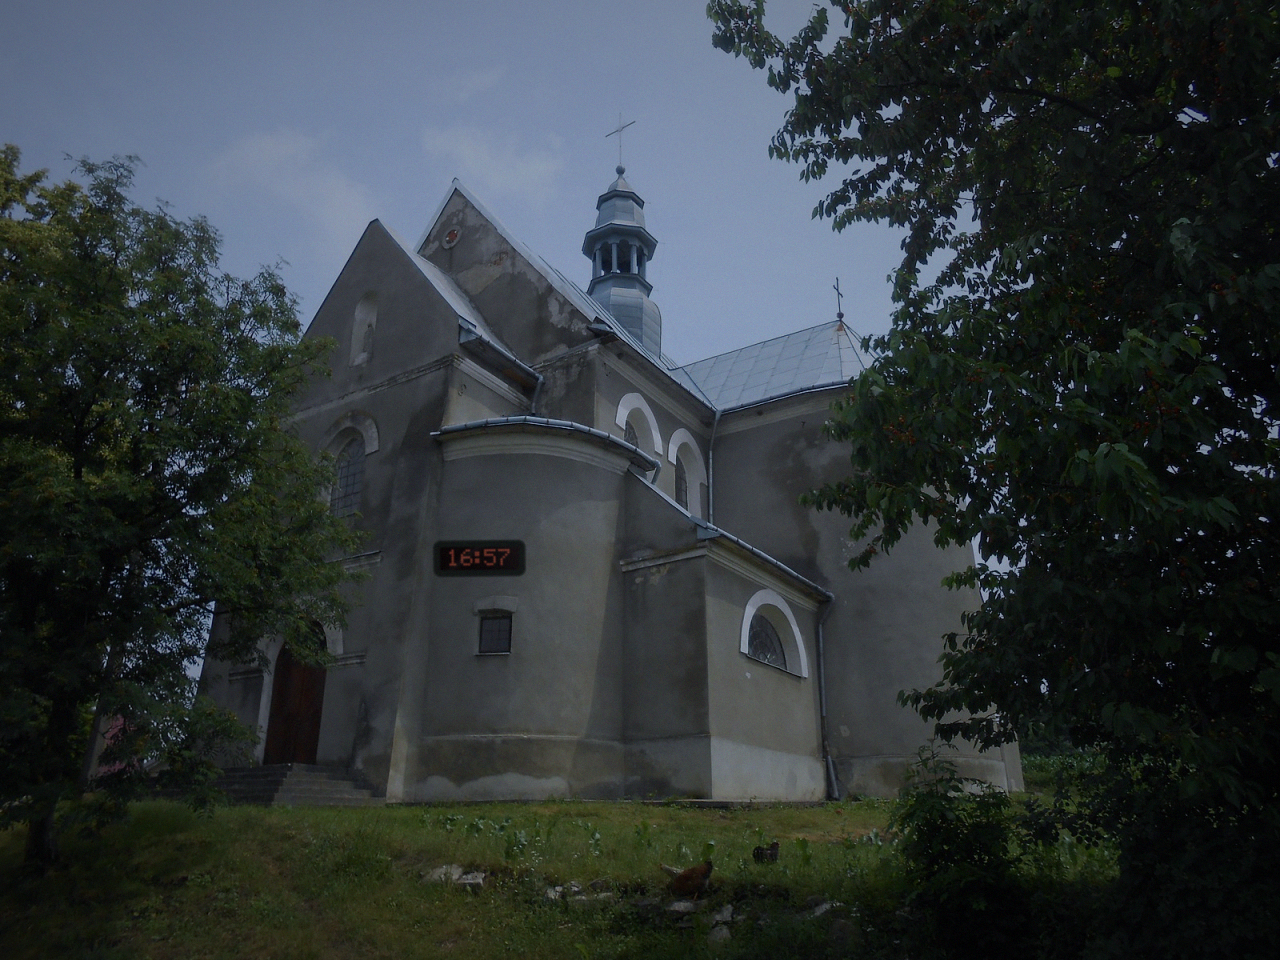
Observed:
{"hour": 16, "minute": 57}
